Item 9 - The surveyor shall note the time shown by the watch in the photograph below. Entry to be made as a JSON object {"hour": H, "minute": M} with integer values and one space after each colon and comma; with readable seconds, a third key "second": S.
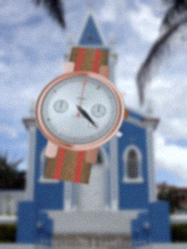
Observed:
{"hour": 4, "minute": 22}
